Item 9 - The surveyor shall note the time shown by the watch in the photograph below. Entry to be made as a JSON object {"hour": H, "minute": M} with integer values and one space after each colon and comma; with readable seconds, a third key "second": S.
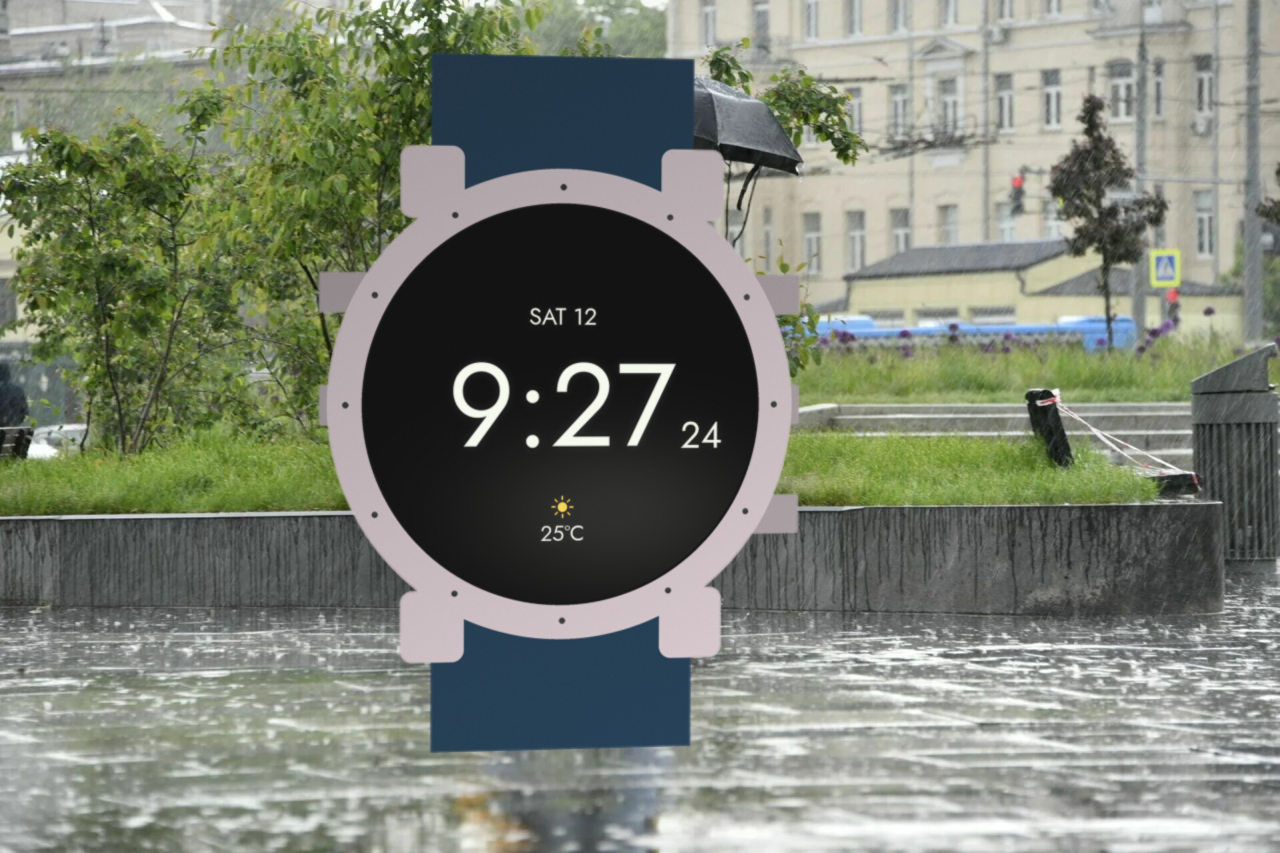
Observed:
{"hour": 9, "minute": 27, "second": 24}
